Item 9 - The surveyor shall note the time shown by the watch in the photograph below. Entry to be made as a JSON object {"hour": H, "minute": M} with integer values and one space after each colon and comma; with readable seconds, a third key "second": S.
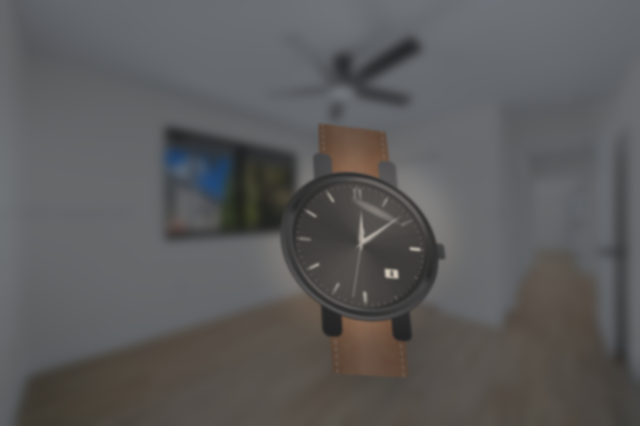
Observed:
{"hour": 12, "minute": 8, "second": 32}
